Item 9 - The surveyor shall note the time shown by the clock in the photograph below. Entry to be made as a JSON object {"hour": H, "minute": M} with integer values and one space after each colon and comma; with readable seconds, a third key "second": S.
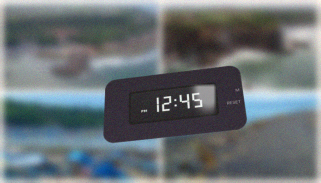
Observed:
{"hour": 12, "minute": 45}
